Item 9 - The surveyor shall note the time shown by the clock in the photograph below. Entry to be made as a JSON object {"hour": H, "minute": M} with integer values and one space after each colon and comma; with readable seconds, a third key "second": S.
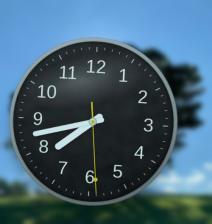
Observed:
{"hour": 7, "minute": 42, "second": 29}
